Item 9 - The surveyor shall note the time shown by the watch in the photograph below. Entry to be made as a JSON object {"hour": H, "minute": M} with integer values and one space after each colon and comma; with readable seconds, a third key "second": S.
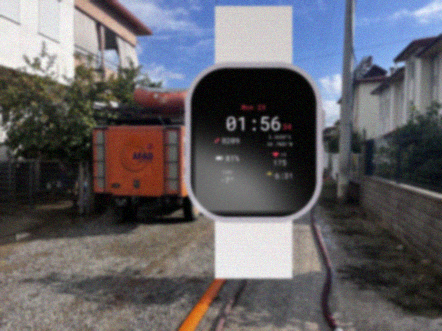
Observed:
{"hour": 1, "minute": 56}
